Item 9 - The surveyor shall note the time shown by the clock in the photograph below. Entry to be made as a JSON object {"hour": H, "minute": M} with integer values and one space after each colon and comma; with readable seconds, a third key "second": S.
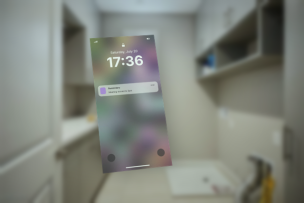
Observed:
{"hour": 17, "minute": 36}
